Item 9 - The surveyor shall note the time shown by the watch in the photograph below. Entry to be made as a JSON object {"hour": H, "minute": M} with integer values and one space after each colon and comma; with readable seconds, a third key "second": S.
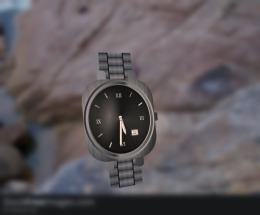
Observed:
{"hour": 5, "minute": 31}
